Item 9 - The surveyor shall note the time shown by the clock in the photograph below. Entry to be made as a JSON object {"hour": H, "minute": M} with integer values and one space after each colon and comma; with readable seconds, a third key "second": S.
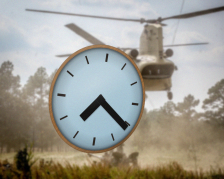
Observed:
{"hour": 7, "minute": 21}
